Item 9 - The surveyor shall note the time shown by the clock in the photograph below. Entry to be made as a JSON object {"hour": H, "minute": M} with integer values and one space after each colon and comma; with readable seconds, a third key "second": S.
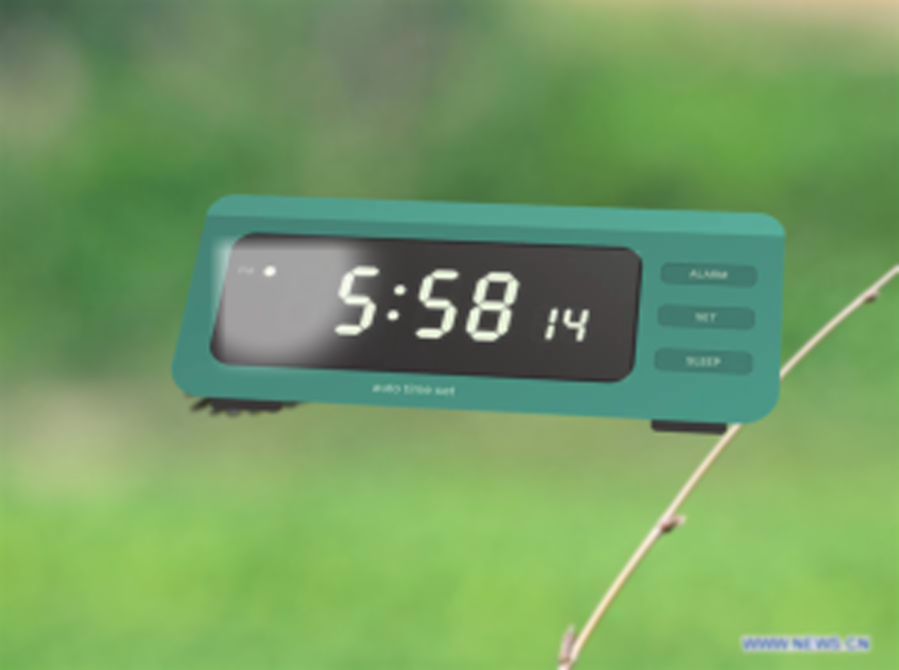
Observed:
{"hour": 5, "minute": 58, "second": 14}
